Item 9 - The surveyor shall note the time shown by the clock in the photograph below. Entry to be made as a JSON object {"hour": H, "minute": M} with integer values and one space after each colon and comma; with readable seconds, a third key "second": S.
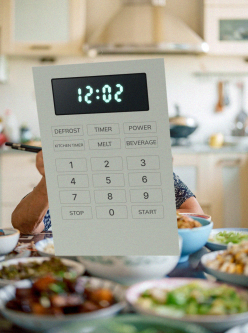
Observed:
{"hour": 12, "minute": 2}
